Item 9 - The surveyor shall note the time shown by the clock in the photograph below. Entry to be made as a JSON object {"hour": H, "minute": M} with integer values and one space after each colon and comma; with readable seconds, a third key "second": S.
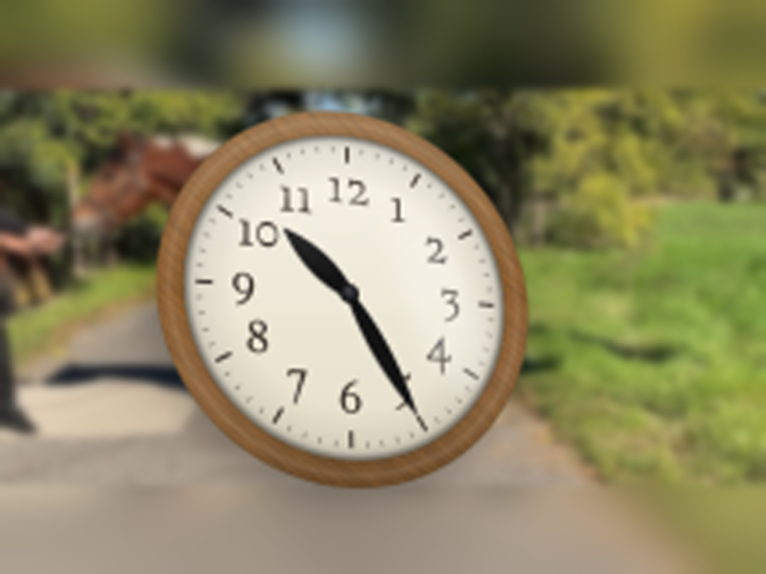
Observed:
{"hour": 10, "minute": 25}
